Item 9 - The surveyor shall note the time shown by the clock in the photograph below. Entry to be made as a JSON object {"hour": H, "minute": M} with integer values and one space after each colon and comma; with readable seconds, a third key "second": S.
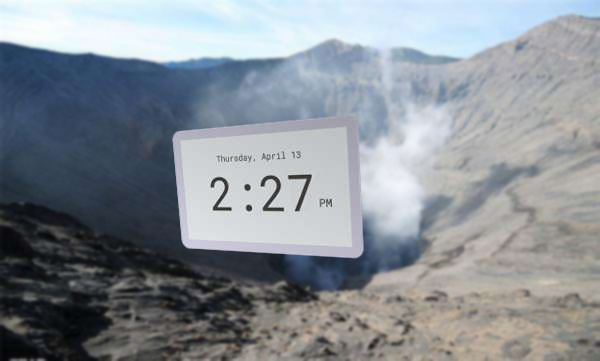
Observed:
{"hour": 2, "minute": 27}
